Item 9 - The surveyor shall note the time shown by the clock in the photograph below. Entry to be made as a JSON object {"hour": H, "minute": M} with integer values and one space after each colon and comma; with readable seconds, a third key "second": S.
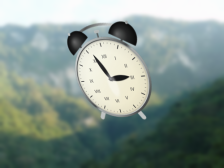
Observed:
{"hour": 2, "minute": 56}
